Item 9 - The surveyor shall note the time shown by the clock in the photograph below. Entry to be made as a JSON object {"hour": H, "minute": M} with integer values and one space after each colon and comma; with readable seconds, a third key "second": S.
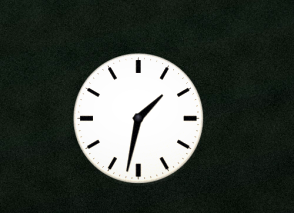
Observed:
{"hour": 1, "minute": 32}
